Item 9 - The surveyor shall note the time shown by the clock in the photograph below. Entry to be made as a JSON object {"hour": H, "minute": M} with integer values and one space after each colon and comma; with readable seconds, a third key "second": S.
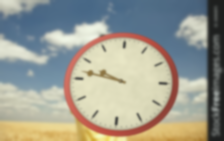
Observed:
{"hour": 9, "minute": 47}
